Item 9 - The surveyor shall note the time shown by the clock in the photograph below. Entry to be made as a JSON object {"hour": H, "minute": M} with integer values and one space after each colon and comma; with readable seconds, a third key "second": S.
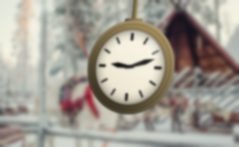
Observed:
{"hour": 9, "minute": 12}
